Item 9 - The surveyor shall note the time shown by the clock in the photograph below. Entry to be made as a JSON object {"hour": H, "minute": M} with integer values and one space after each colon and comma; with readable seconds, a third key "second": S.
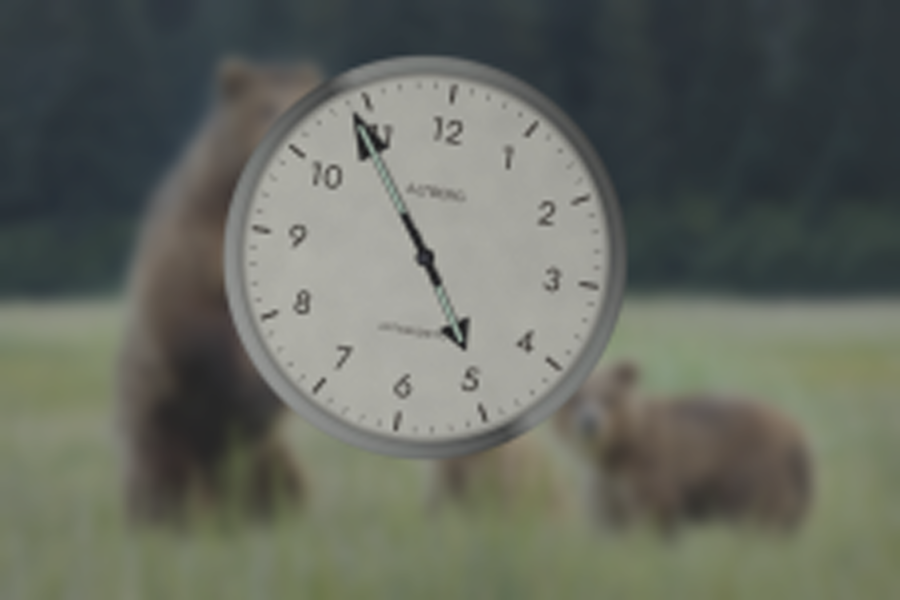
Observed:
{"hour": 4, "minute": 54}
